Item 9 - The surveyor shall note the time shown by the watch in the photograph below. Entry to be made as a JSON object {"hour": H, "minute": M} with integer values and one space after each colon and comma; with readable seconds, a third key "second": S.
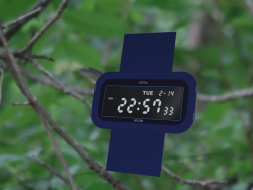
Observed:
{"hour": 22, "minute": 57, "second": 33}
